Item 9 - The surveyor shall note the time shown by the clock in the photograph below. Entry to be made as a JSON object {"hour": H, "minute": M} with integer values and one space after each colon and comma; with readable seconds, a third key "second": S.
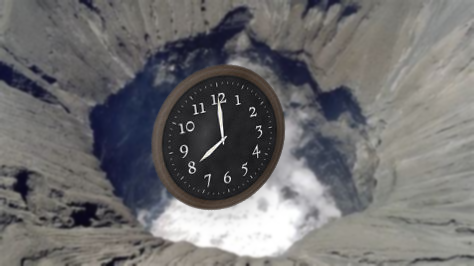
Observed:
{"hour": 8, "minute": 0}
